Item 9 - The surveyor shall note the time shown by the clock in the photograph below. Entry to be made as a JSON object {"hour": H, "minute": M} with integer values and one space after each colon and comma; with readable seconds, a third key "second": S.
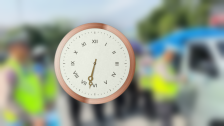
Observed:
{"hour": 6, "minute": 32}
